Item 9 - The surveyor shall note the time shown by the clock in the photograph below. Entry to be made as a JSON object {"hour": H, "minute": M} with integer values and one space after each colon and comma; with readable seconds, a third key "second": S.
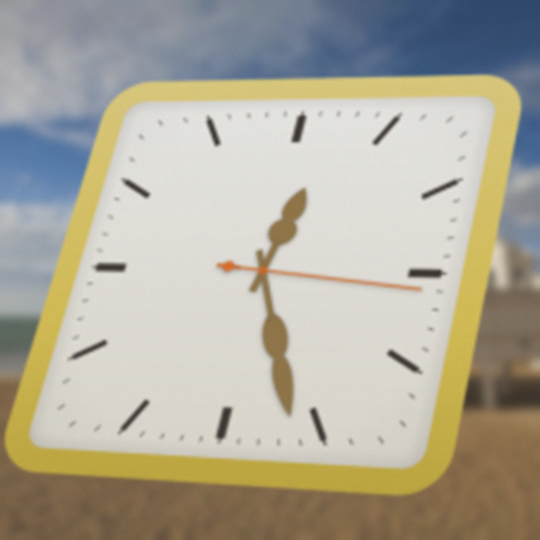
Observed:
{"hour": 12, "minute": 26, "second": 16}
